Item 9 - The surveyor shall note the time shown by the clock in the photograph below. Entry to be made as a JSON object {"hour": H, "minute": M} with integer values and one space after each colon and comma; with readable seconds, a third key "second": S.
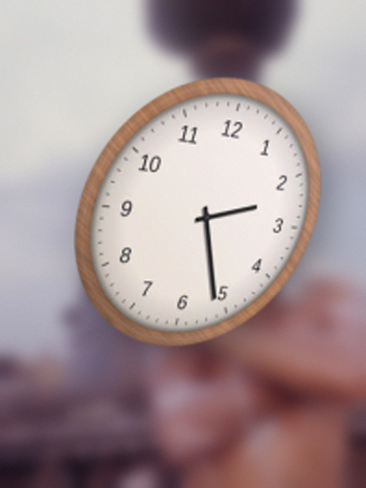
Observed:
{"hour": 2, "minute": 26}
